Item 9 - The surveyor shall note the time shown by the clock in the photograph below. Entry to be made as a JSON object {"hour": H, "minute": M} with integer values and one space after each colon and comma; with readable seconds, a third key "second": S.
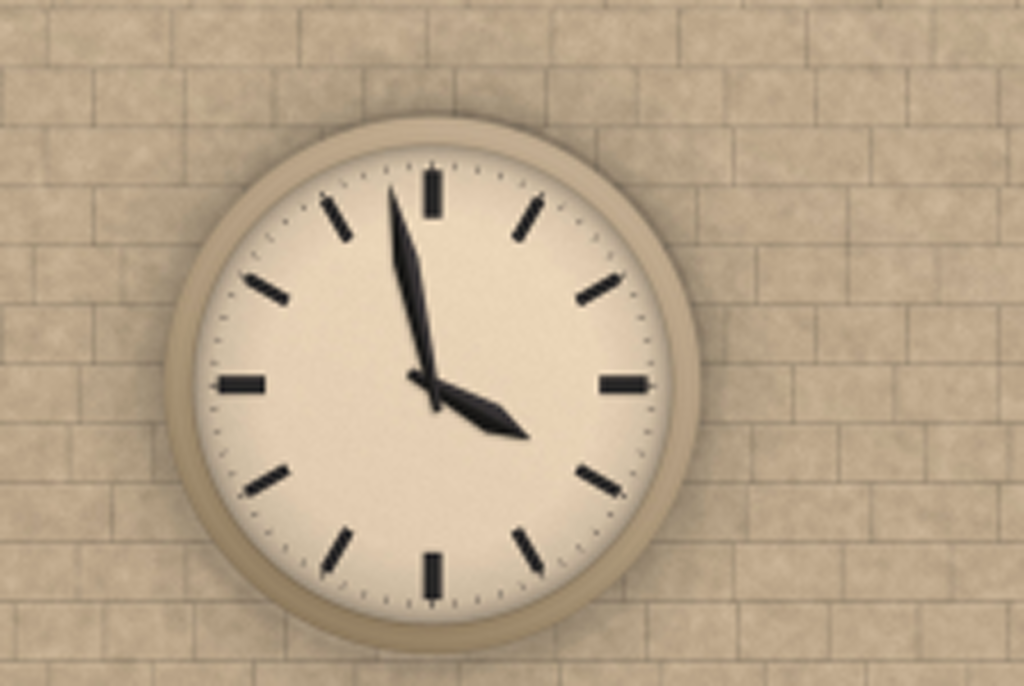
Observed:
{"hour": 3, "minute": 58}
